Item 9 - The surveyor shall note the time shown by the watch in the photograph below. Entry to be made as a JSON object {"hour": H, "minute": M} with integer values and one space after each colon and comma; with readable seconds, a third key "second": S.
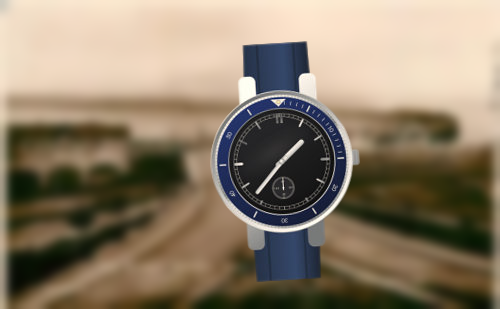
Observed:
{"hour": 1, "minute": 37}
